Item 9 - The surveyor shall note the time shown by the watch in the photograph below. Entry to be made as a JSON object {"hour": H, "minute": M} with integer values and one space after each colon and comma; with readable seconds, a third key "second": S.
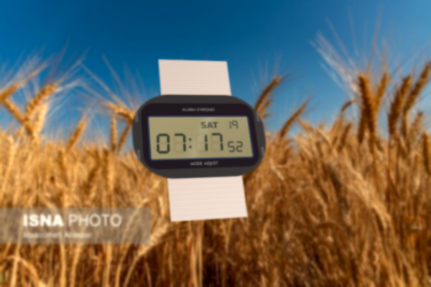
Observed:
{"hour": 7, "minute": 17, "second": 52}
